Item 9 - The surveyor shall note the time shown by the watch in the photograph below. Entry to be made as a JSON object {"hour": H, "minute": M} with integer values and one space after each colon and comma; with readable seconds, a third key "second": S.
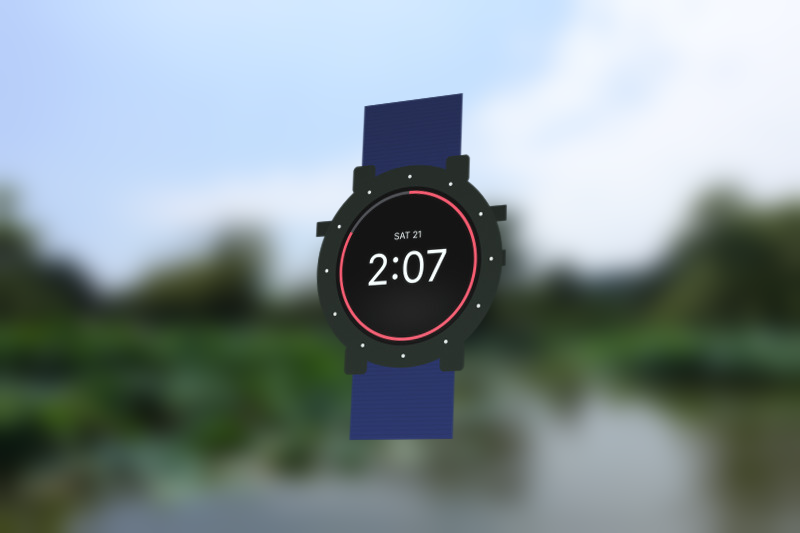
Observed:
{"hour": 2, "minute": 7}
